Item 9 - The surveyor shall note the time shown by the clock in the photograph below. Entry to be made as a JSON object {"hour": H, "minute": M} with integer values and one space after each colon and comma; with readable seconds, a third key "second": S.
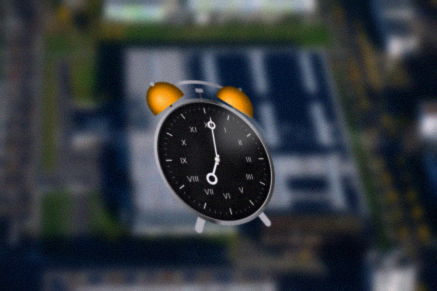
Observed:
{"hour": 7, "minute": 1}
